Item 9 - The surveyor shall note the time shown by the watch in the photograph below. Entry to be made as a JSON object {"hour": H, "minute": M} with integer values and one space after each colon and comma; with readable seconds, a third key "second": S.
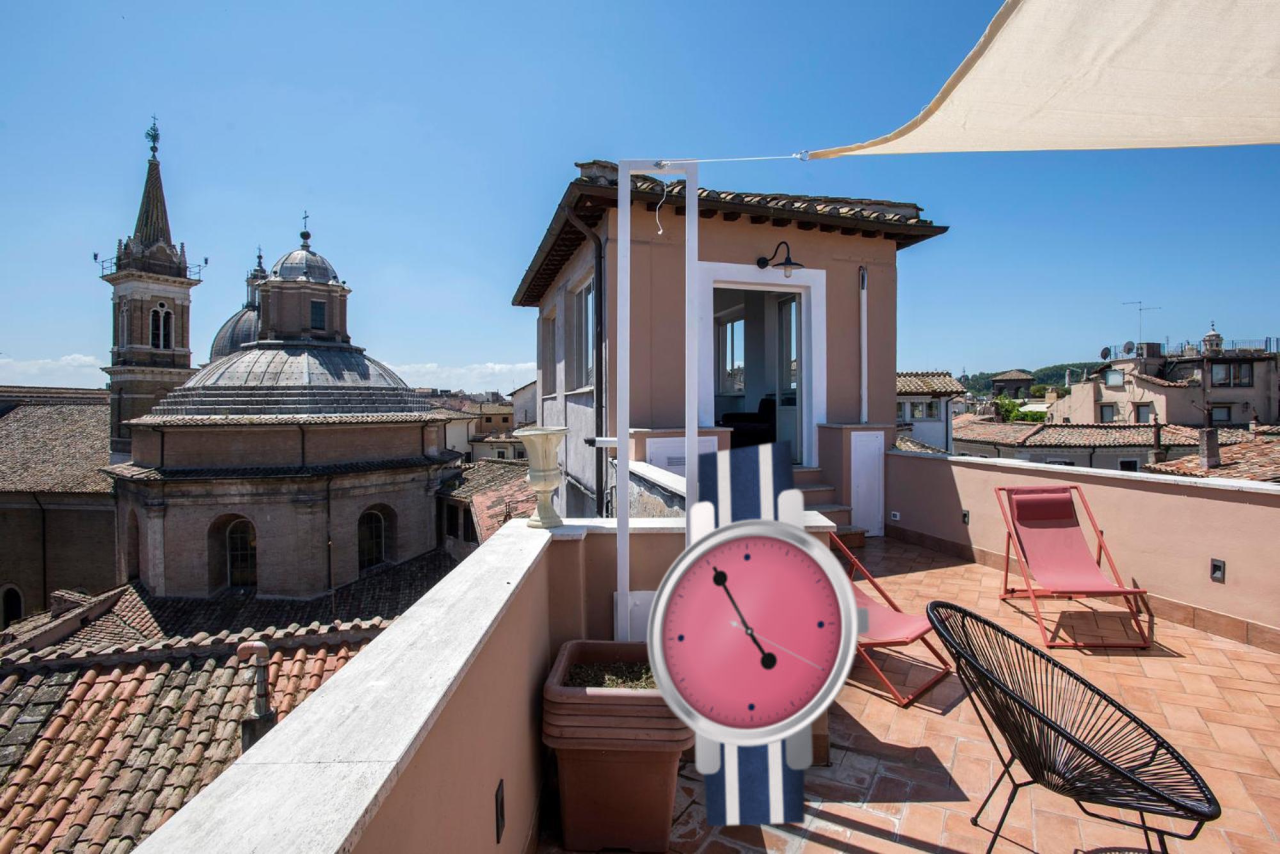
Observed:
{"hour": 4, "minute": 55, "second": 20}
